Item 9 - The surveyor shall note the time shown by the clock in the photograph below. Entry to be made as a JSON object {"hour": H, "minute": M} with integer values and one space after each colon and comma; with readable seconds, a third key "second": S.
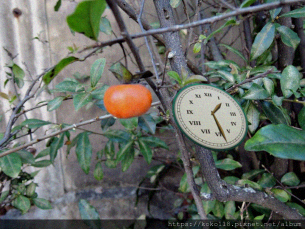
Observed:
{"hour": 1, "minute": 28}
